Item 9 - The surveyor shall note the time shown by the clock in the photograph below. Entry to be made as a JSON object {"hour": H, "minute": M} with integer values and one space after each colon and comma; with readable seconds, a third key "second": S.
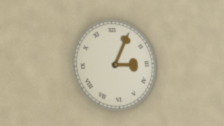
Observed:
{"hour": 3, "minute": 5}
